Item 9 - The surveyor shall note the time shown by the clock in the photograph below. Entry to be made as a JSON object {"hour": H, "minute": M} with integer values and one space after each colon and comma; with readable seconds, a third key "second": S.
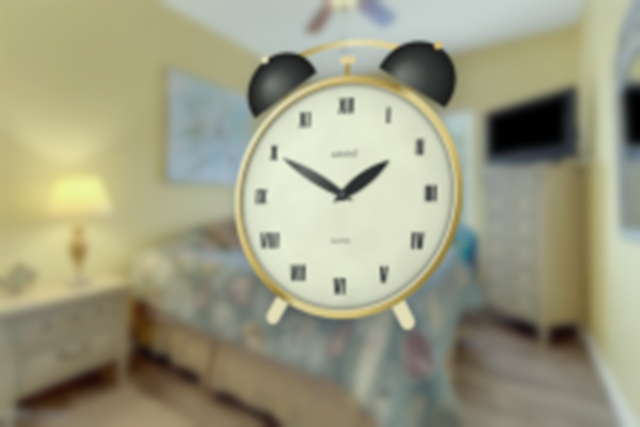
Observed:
{"hour": 1, "minute": 50}
